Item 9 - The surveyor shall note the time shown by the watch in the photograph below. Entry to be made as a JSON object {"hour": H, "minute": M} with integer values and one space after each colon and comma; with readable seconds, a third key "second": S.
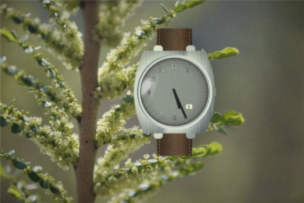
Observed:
{"hour": 5, "minute": 26}
